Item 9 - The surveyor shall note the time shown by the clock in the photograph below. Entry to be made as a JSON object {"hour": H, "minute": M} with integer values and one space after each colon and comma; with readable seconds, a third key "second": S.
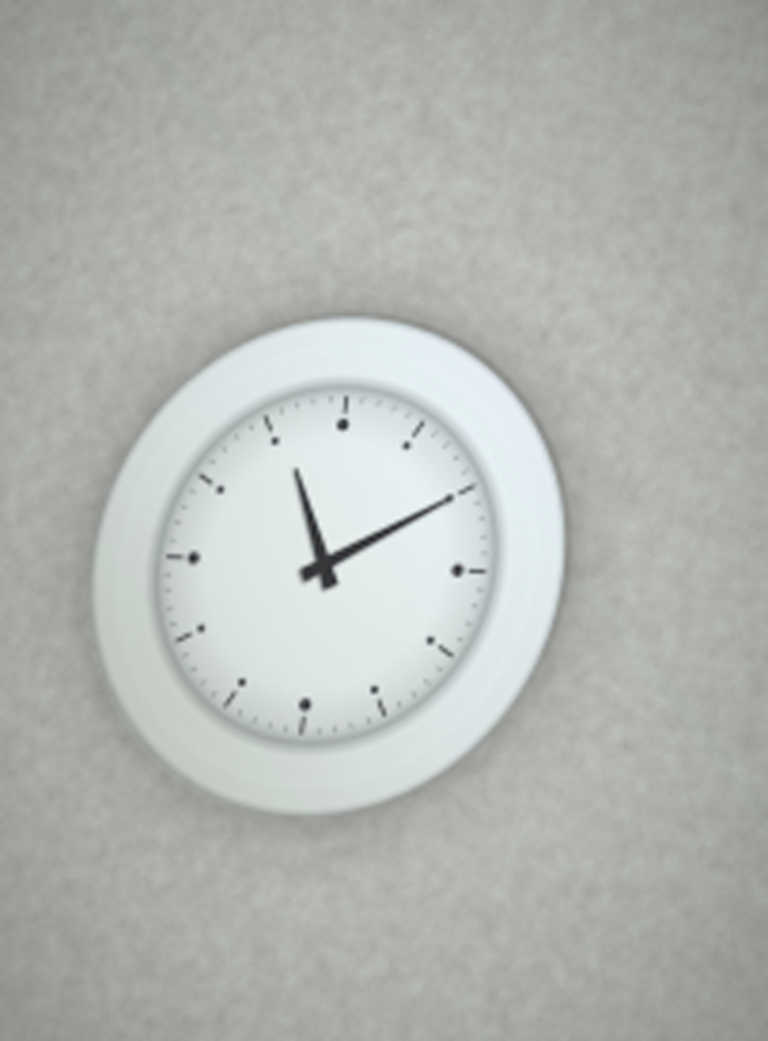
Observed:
{"hour": 11, "minute": 10}
